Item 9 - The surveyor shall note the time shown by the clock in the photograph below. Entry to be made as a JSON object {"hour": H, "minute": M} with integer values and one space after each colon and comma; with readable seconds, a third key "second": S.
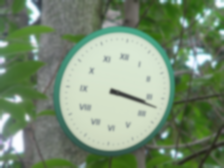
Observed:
{"hour": 3, "minute": 17}
